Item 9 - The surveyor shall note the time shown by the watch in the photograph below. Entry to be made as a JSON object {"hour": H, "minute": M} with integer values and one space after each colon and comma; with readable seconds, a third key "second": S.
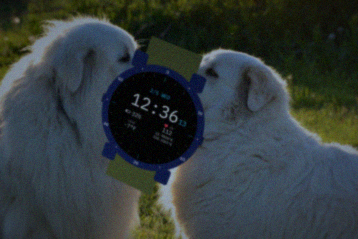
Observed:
{"hour": 12, "minute": 36}
